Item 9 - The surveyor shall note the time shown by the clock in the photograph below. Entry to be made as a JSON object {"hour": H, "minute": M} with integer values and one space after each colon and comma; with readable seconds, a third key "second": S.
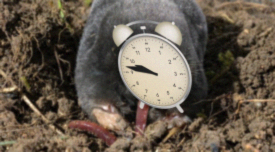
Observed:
{"hour": 9, "minute": 47}
